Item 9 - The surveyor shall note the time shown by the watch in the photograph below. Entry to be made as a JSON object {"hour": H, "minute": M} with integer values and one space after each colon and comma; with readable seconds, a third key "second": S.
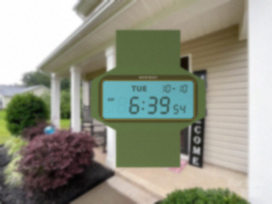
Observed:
{"hour": 6, "minute": 39}
